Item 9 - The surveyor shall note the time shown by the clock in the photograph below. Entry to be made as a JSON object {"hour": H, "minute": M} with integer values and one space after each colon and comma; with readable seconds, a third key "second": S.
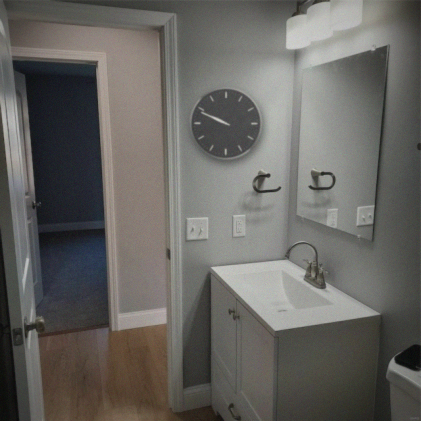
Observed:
{"hour": 9, "minute": 49}
